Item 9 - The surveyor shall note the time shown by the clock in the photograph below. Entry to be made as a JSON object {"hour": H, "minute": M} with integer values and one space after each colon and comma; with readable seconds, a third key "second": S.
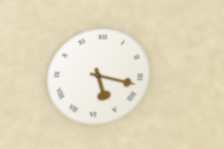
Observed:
{"hour": 5, "minute": 17}
